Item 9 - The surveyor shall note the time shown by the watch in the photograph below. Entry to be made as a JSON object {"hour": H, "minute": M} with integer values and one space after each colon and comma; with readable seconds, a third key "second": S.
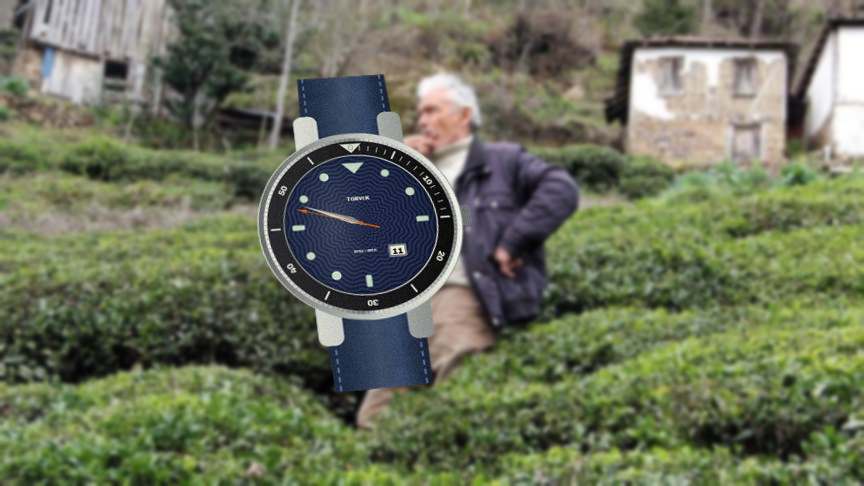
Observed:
{"hour": 9, "minute": 48, "second": 48}
